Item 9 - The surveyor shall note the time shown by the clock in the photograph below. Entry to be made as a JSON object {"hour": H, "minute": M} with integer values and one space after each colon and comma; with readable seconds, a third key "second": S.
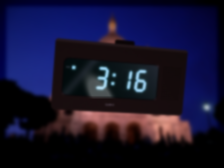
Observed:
{"hour": 3, "minute": 16}
